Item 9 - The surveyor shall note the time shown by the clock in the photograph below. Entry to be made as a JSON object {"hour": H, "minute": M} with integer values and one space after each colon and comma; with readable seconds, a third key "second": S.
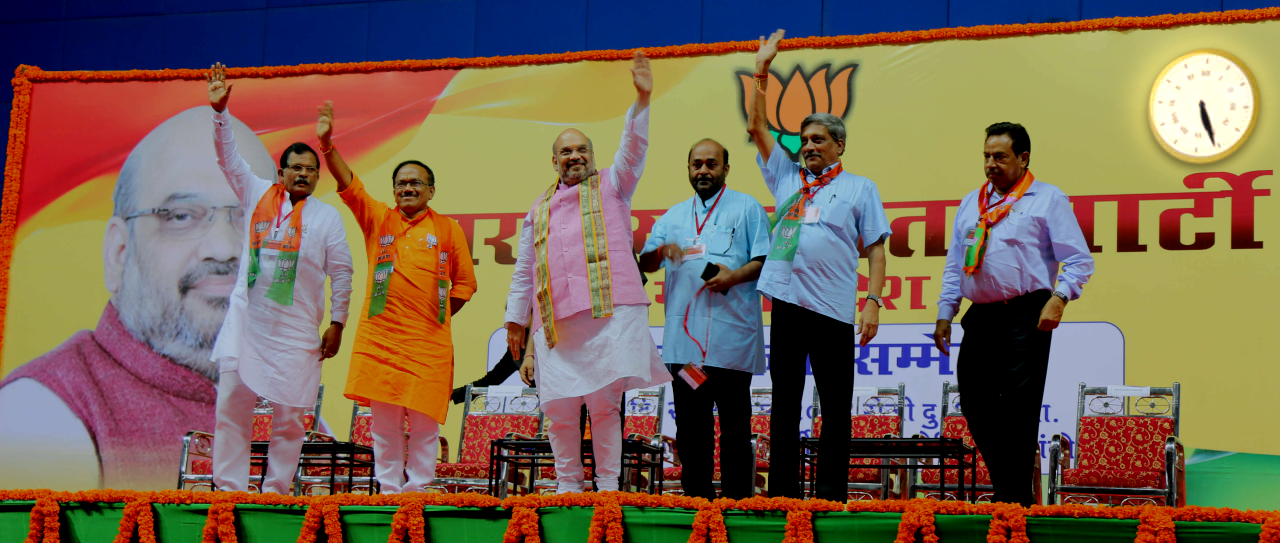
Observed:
{"hour": 5, "minute": 26}
